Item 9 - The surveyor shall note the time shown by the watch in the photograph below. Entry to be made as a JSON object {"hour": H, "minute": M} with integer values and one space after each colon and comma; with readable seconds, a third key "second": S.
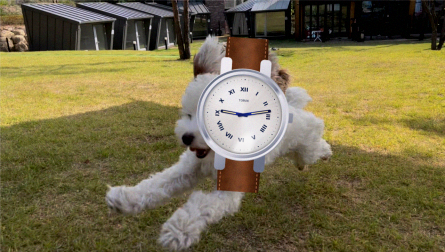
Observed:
{"hour": 9, "minute": 13}
